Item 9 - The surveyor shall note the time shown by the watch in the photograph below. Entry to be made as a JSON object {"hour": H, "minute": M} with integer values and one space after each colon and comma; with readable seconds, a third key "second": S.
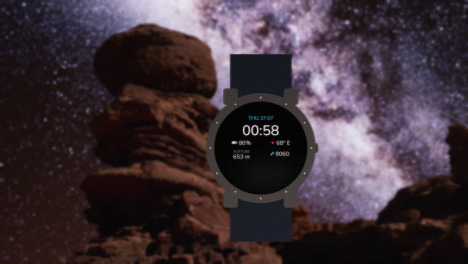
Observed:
{"hour": 0, "minute": 58}
